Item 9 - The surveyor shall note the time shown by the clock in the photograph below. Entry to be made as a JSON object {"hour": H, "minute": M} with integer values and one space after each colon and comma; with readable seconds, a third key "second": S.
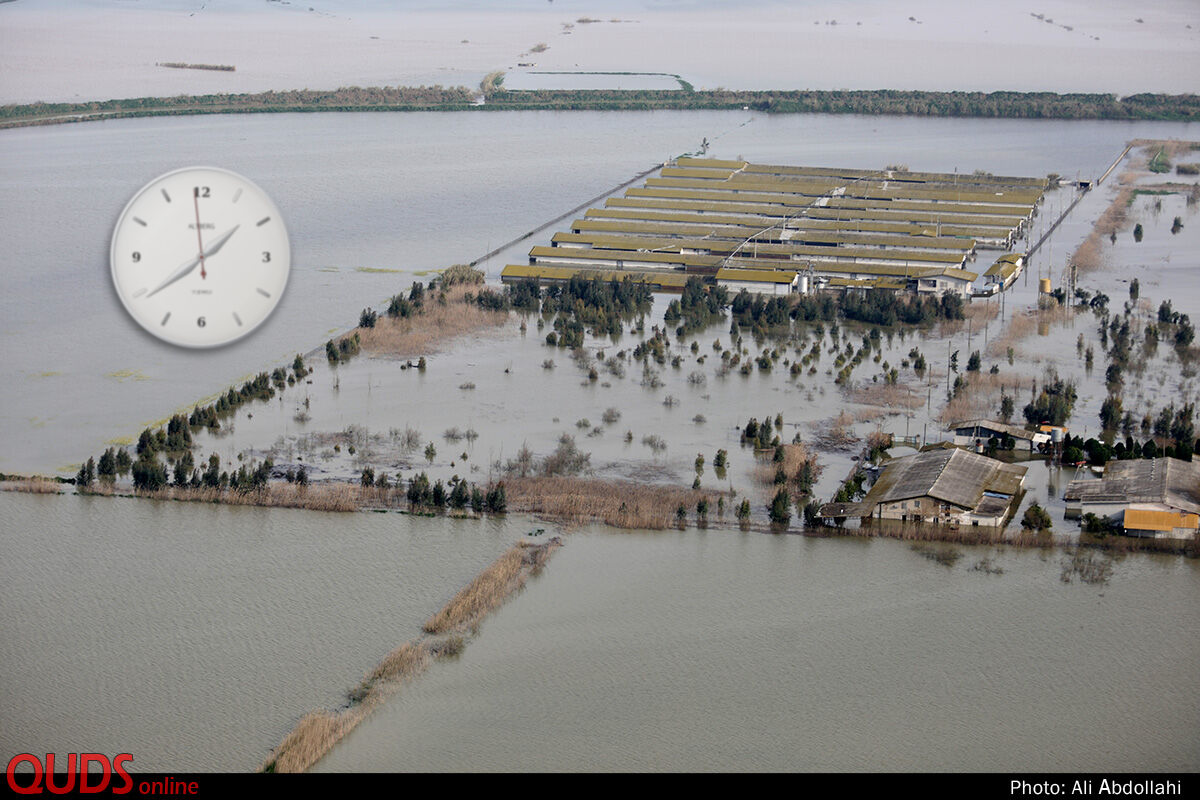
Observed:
{"hour": 1, "minute": 38, "second": 59}
